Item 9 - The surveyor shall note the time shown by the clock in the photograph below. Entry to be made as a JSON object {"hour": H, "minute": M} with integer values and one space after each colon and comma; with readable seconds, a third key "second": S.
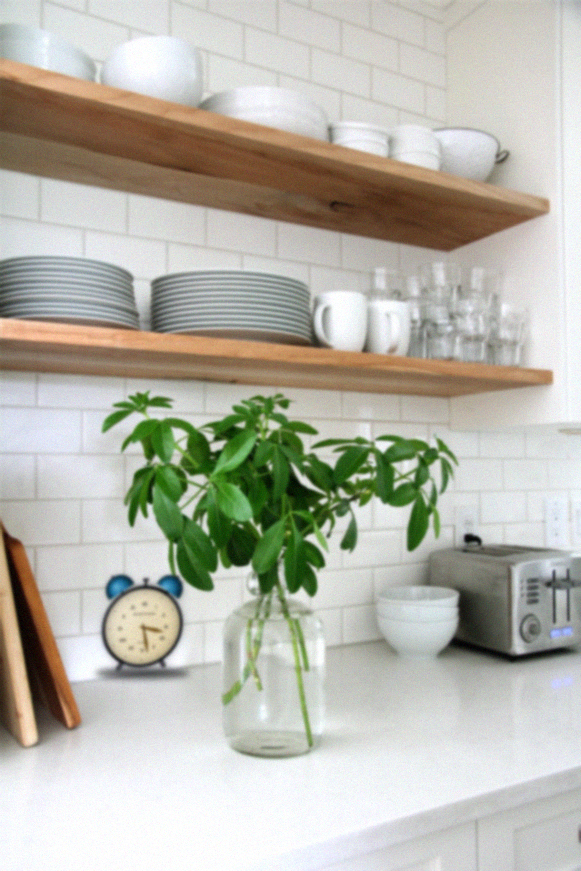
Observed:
{"hour": 3, "minute": 28}
